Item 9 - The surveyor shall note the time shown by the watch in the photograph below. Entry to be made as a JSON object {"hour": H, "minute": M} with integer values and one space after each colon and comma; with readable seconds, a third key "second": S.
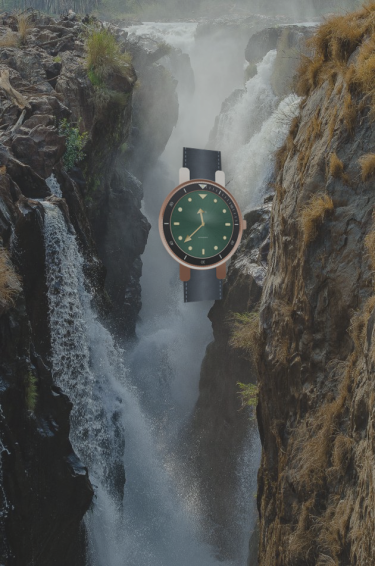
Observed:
{"hour": 11, "minute": 38}
